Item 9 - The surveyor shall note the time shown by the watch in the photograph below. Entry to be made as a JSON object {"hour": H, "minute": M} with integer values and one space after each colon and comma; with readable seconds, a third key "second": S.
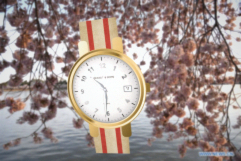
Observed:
{"hour": 10, "minute": 31}
